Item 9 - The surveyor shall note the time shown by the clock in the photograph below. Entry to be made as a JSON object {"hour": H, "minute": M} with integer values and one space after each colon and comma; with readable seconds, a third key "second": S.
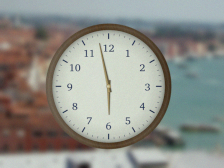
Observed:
{"hour": 5, "minute": 58}
